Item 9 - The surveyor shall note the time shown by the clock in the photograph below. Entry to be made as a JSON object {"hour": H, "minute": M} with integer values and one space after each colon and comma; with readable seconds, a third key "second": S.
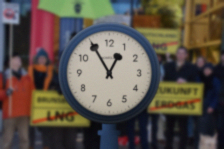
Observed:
{"hour": 12, "minute": 55}
